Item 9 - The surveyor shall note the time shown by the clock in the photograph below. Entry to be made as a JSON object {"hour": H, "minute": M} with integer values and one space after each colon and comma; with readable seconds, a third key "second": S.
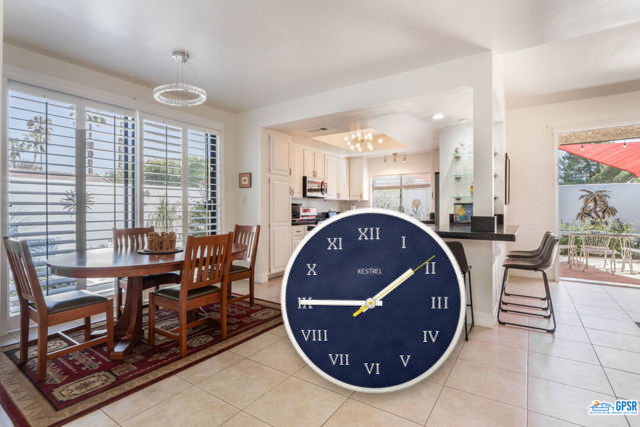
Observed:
{"hour": 1, "minute": 45, "second": 9}
